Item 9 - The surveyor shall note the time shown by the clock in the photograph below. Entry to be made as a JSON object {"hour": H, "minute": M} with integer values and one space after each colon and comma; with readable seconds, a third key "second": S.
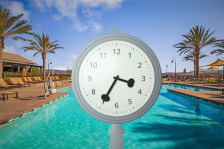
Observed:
{"hour": 3, "minute": 35}
